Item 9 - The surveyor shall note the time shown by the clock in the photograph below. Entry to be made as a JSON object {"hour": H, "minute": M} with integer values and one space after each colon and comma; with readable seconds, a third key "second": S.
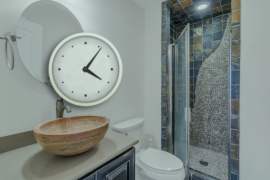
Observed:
{"hour": 4, "minute": 6}
